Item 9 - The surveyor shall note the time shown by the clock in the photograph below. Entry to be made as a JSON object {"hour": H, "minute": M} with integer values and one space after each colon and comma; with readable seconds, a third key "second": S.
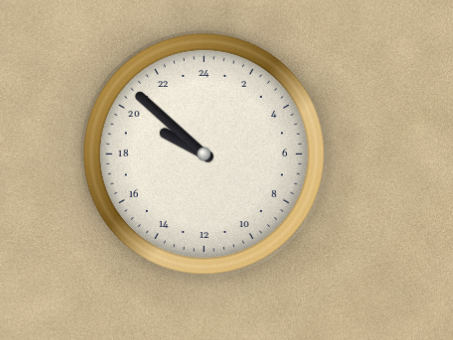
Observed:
{"hour": 19, "minute": 52}
